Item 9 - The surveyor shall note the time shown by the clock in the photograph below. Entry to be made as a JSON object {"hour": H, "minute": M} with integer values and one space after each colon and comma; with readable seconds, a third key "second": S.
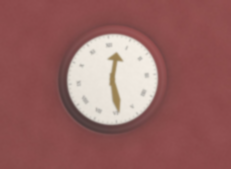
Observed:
{"hour": 12, "minute": 29}
